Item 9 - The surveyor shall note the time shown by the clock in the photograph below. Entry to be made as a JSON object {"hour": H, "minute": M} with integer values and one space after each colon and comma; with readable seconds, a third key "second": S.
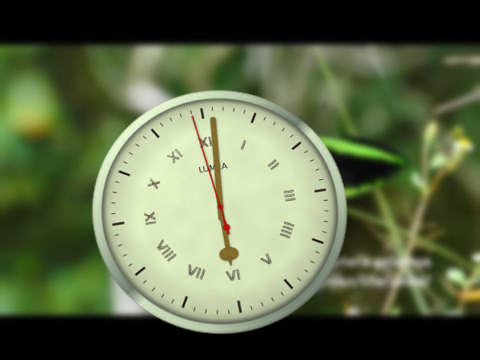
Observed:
{"hour": 6, "minute": 0, "second": 59}
